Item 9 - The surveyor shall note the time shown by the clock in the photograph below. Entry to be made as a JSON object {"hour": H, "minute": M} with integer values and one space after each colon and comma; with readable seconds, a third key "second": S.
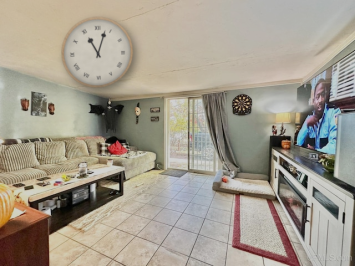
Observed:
{"hour": 11, "minute": 3}
